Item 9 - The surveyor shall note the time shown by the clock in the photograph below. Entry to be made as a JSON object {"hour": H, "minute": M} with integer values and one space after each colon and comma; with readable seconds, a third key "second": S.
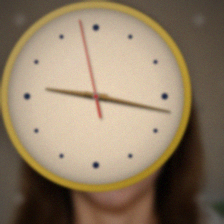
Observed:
{"hour": 9, "minute": 16, "second": 58}
